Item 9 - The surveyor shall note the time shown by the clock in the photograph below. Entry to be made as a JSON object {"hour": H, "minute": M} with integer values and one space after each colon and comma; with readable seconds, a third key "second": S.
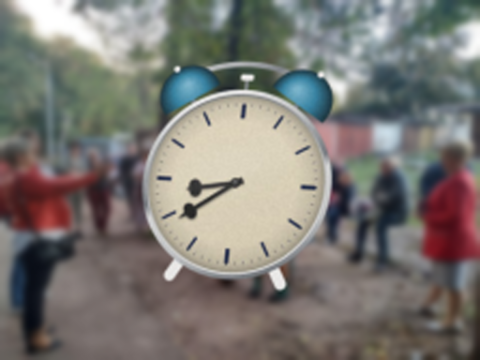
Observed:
{"hour": 8, "minute": 39}
